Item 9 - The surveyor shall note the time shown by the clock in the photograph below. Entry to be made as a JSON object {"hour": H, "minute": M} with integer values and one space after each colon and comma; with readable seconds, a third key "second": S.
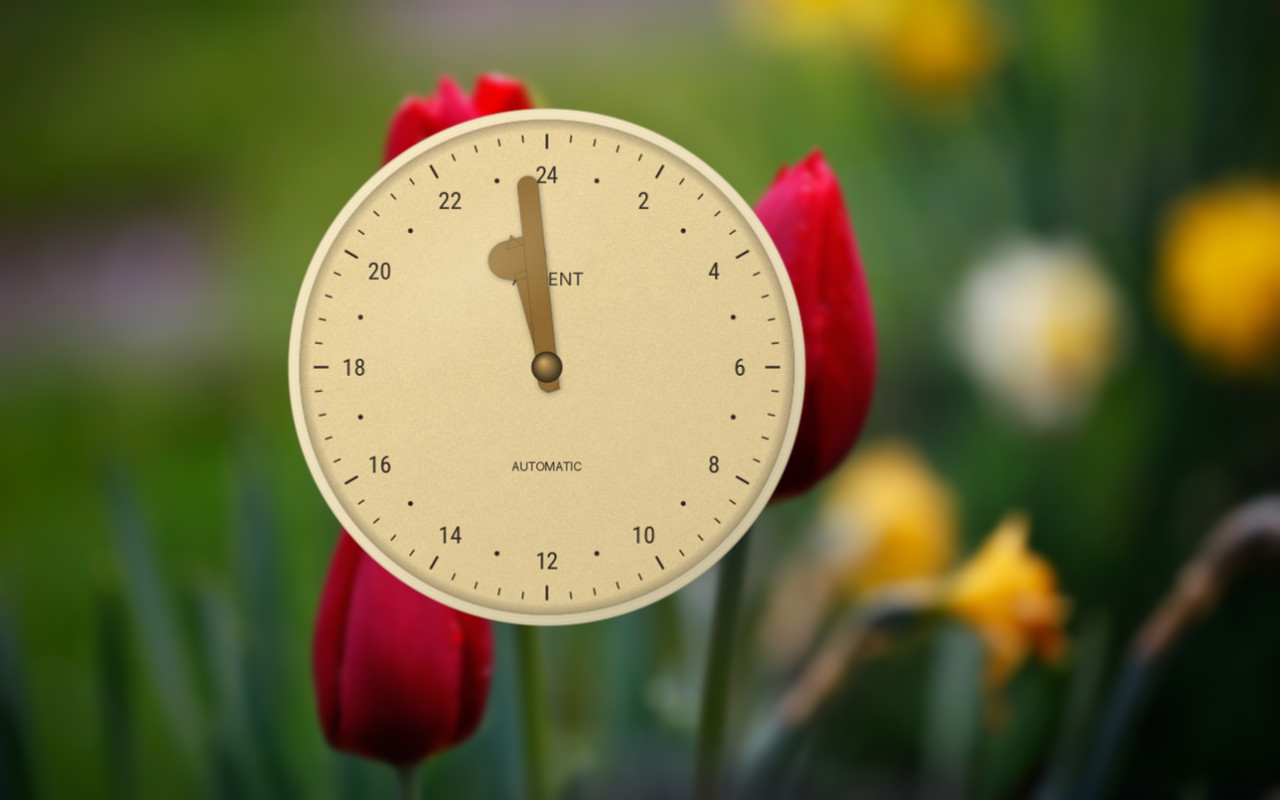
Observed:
{"hour": 22, "minute": 59}
